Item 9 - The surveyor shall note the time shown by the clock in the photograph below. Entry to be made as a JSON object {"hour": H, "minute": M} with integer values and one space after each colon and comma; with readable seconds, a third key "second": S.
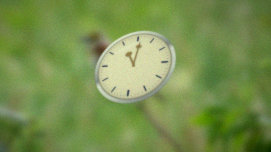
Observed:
{"hour": 11, "minute": 1}
